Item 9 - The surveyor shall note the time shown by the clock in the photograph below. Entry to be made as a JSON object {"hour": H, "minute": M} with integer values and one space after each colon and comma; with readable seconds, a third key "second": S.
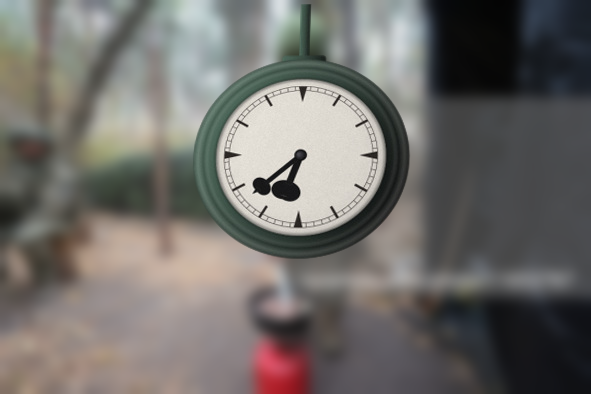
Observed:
{"hour": 6, "minute": 38}
